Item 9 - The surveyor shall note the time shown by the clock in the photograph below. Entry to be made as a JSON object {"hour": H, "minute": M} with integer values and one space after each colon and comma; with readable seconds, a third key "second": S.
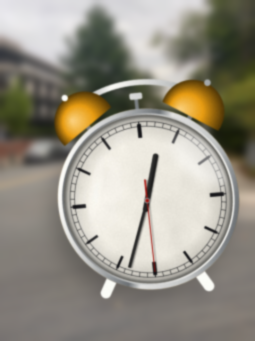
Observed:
{"hour": 12, "minute": 33, "second": 30}
